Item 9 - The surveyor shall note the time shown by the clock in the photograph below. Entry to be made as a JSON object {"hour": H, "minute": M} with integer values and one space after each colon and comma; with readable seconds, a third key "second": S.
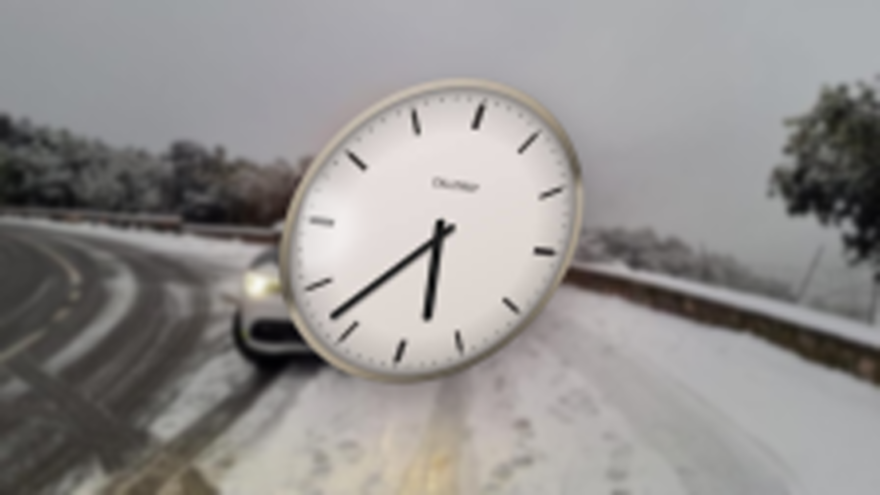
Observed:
{"hour": 5, "minute": 37}
